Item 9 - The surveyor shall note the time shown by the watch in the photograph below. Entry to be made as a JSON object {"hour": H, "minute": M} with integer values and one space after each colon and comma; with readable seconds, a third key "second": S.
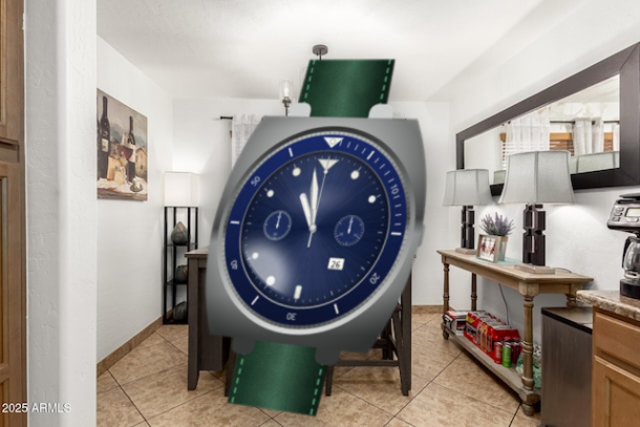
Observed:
{"hour": 10, "minute": 58}
